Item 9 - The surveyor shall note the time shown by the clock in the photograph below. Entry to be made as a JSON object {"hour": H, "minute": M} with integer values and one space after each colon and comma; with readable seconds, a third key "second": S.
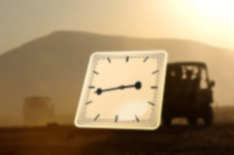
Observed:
{"hour": 2, "minute": 43}
